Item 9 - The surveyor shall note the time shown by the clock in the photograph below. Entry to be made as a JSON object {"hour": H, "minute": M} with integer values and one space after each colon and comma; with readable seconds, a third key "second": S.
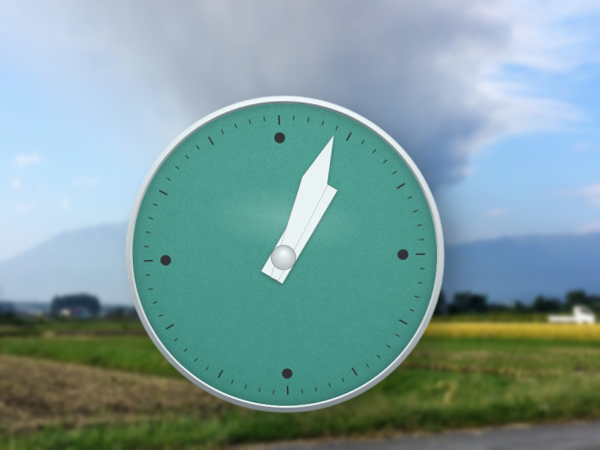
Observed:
{"hour": 1, "minute": 4}
